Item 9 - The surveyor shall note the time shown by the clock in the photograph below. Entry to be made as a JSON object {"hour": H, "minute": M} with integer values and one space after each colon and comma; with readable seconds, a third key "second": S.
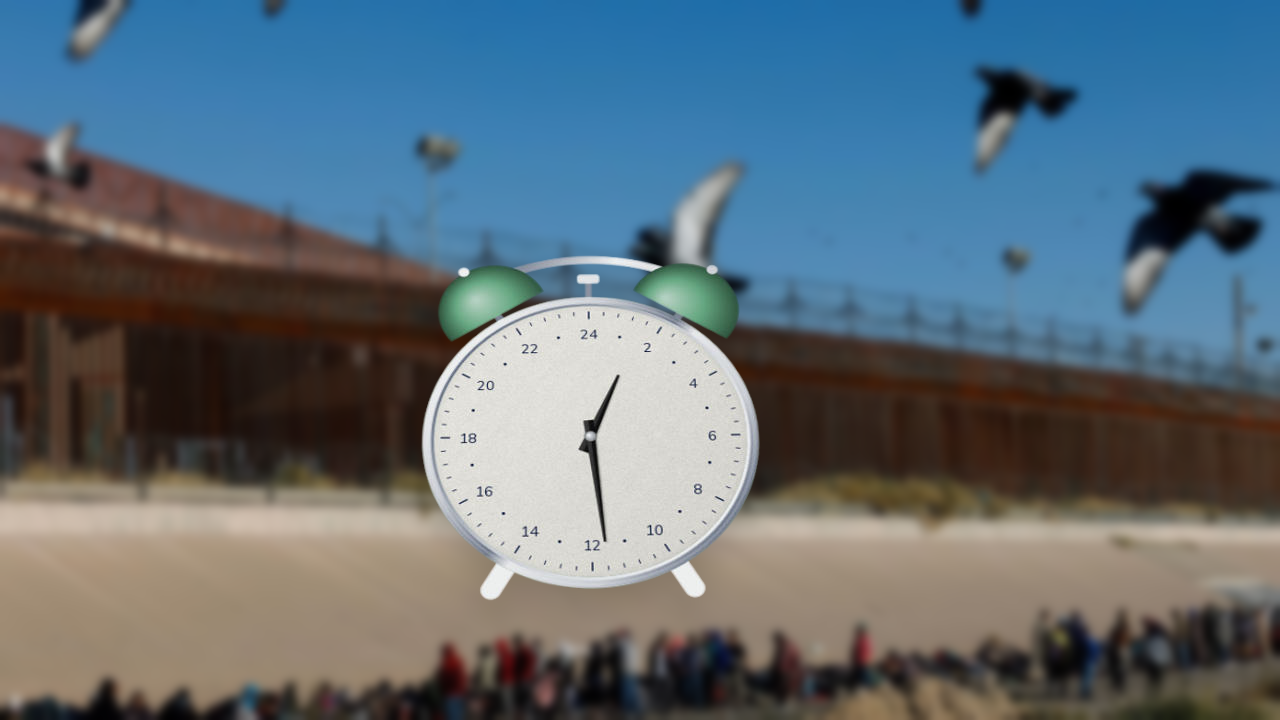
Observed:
{"hour": 1, "minute": 29}
